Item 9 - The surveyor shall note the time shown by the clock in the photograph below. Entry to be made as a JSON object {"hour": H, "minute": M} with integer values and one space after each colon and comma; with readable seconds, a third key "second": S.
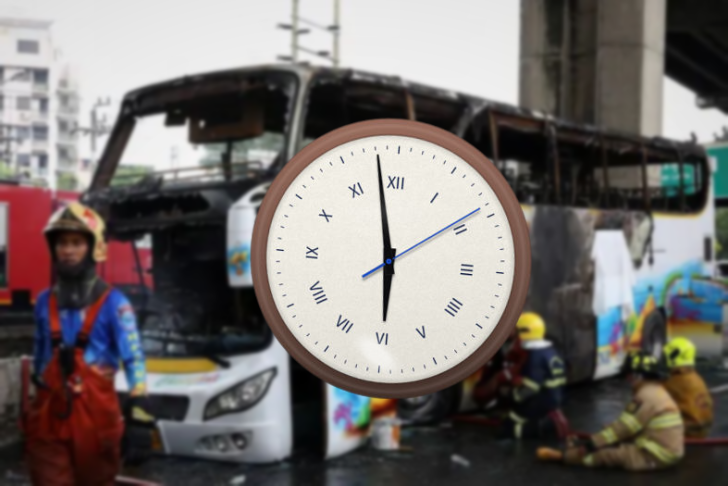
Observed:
{"hour": 5, "minute": 58, "second": 9}
